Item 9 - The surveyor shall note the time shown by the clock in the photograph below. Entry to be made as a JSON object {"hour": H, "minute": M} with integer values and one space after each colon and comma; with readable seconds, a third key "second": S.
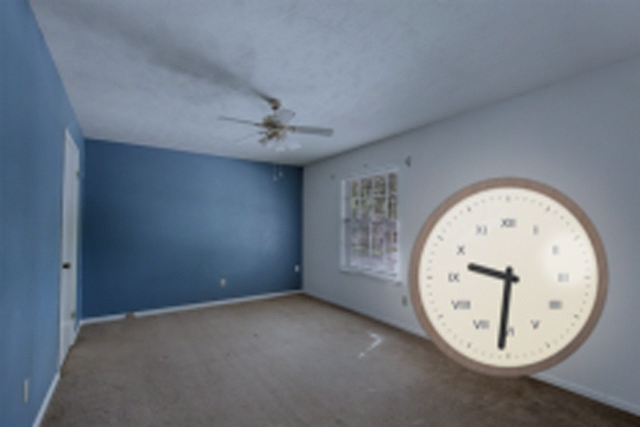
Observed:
{"hour": 9, "minute": 31}
